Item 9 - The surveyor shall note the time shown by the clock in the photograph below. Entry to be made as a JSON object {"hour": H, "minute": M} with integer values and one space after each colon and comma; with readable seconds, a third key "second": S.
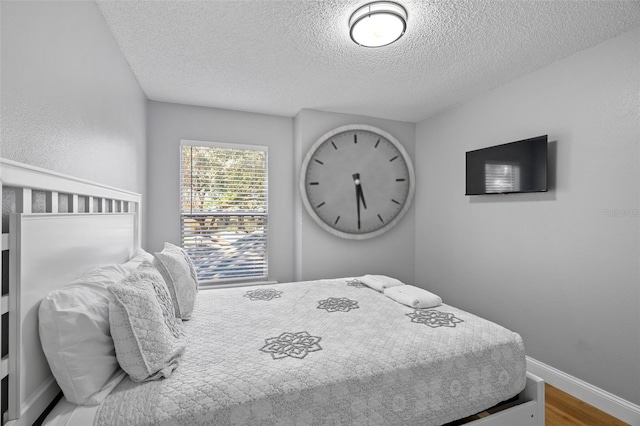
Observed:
{"hour": 5, "minute": 30}
